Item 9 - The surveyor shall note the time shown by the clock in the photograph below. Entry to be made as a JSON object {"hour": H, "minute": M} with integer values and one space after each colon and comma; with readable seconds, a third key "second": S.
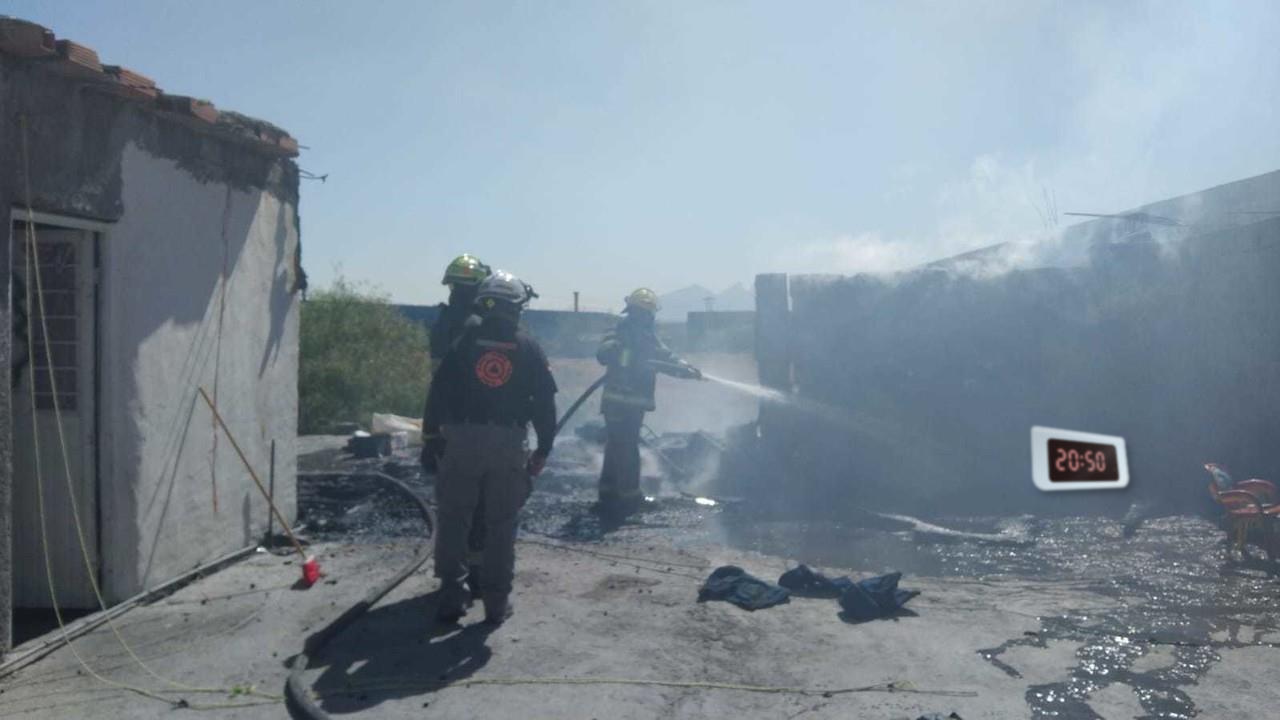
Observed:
{"hour": 20, "minute": 50}
